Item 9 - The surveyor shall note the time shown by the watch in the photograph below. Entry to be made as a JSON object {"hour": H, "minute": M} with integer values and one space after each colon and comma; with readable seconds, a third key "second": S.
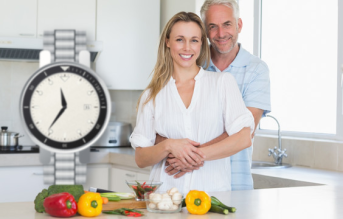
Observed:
{"hour": 11, "minute": 36}
